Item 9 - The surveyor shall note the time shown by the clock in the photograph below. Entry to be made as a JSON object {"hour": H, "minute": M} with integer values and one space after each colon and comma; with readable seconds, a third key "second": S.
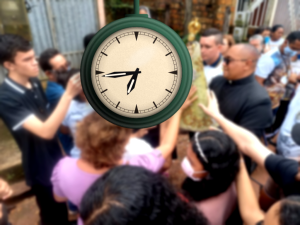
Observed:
{"hour": 6, "minute": 44}
